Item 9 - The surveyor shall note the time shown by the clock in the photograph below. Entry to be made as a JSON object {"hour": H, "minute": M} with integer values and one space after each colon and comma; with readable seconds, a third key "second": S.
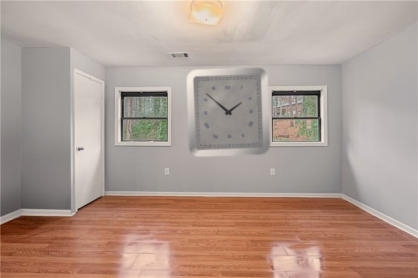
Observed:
{"hour": 1, "minute": 52}
